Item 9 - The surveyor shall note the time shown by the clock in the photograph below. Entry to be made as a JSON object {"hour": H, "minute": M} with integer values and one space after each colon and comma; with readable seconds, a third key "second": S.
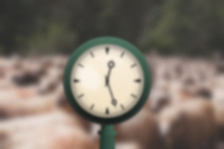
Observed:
{"hour": 12, "minute": 27}
